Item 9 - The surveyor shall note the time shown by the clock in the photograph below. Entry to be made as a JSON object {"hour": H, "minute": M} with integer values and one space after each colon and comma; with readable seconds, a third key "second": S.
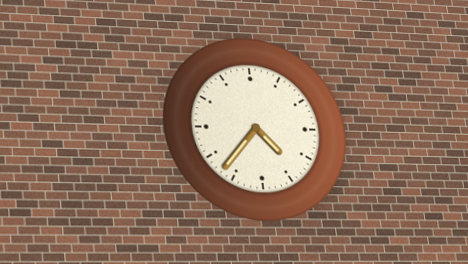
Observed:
{"hour": 4, "minute": 37}
